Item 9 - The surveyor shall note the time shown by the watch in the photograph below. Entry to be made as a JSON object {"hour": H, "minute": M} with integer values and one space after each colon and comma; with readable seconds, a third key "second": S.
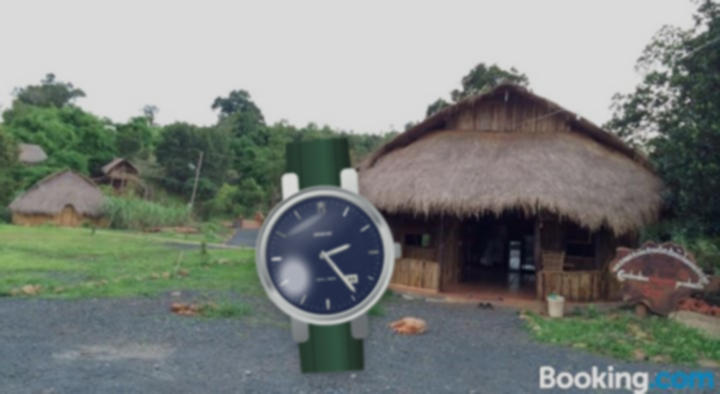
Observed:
{"hour": 2, "minute": 24}
